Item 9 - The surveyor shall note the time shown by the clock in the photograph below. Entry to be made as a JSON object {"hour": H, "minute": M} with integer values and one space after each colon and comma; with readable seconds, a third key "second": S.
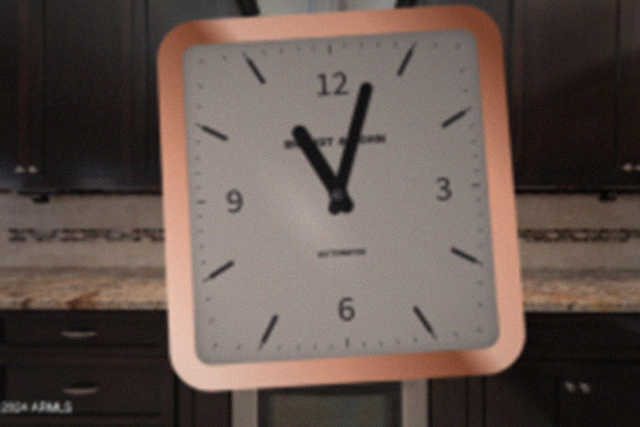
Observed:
{"hour": 11, "minute": 3}
